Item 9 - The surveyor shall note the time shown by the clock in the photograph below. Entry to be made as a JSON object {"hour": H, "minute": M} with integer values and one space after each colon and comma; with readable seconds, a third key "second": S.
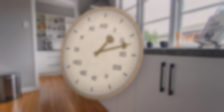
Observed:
{"hour": 1, "minute": 12}
